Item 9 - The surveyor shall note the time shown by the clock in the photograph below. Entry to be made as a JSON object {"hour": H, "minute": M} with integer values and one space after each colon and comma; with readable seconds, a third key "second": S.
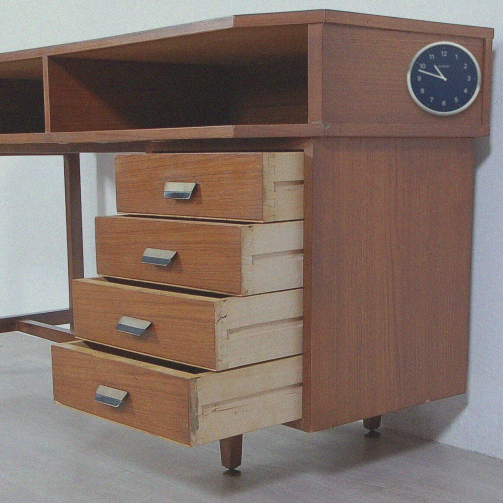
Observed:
{"hour": 10, "minute": 48}
